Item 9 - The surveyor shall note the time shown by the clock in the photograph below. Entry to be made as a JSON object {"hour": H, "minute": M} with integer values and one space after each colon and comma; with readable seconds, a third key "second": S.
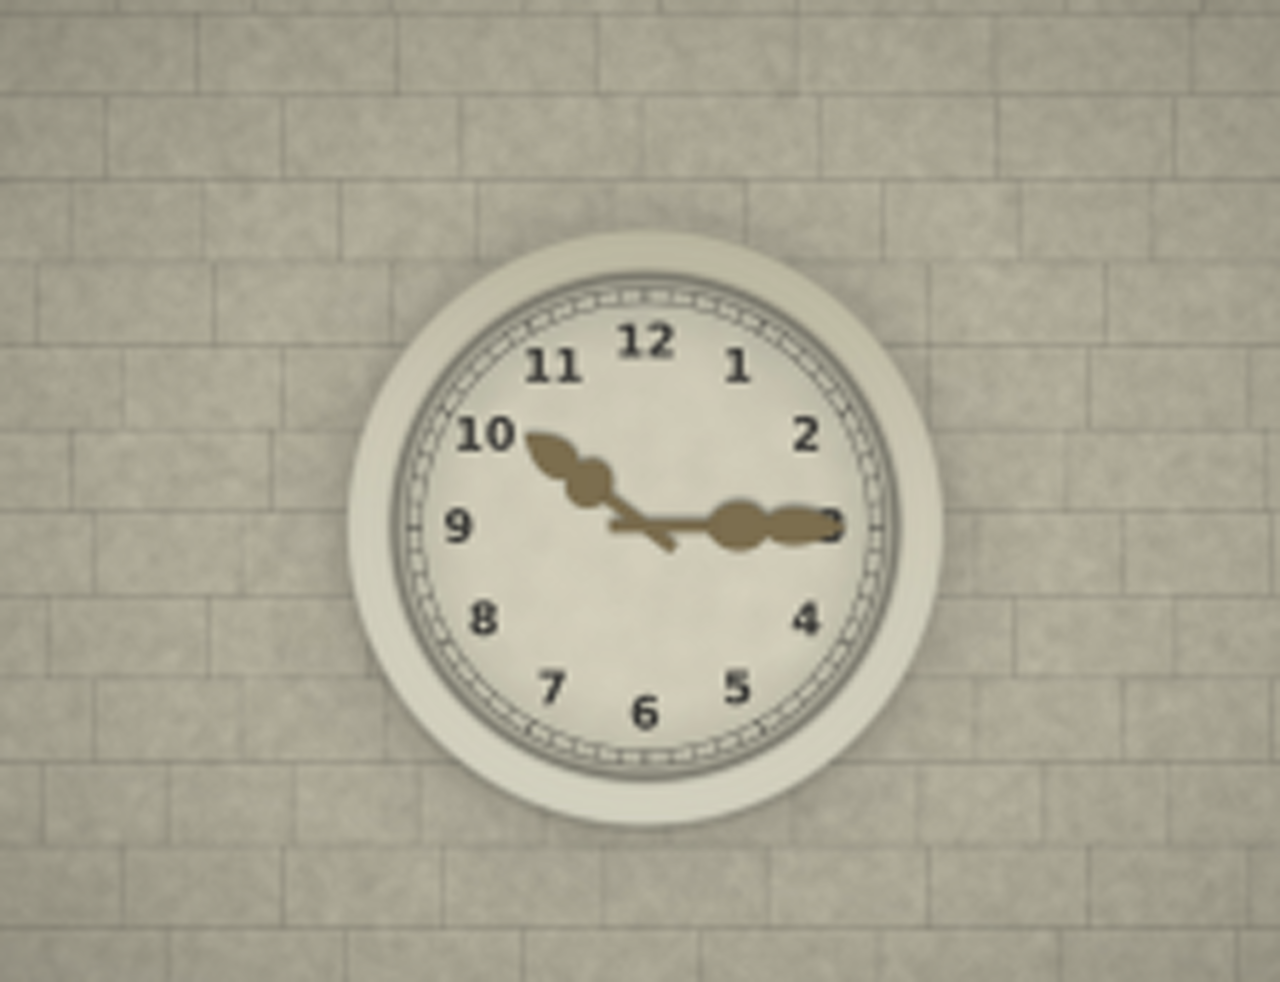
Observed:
{"hour": 10, "minute": 15}
